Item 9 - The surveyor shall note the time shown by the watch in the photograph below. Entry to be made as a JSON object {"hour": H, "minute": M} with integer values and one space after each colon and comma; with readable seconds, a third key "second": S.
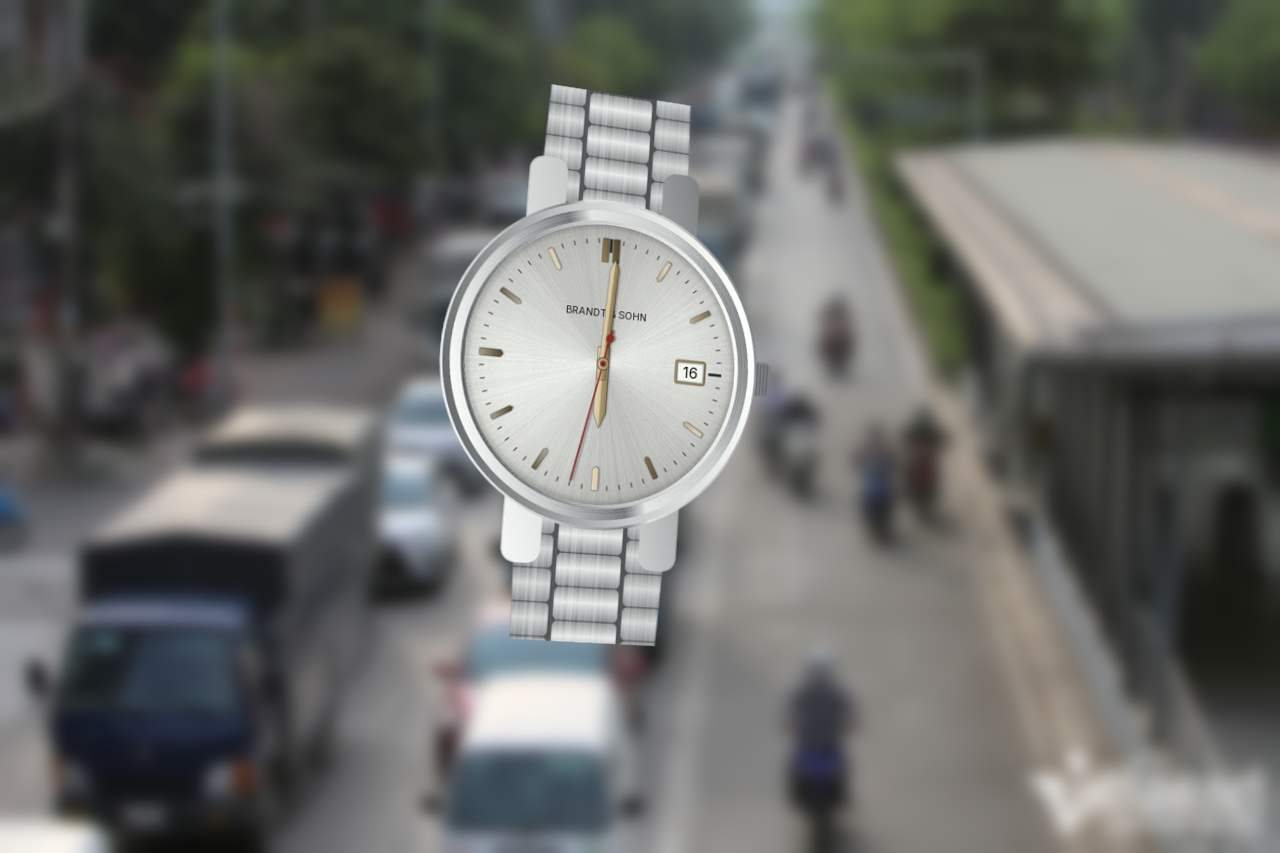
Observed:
{"hour": 6, "minute": 0, "second": 32}
